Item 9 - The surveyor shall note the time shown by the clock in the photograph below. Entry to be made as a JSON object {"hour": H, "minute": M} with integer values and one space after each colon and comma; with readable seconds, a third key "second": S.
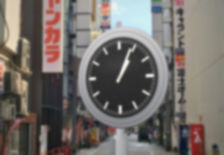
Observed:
{"hour": 1, "minute": 4}
